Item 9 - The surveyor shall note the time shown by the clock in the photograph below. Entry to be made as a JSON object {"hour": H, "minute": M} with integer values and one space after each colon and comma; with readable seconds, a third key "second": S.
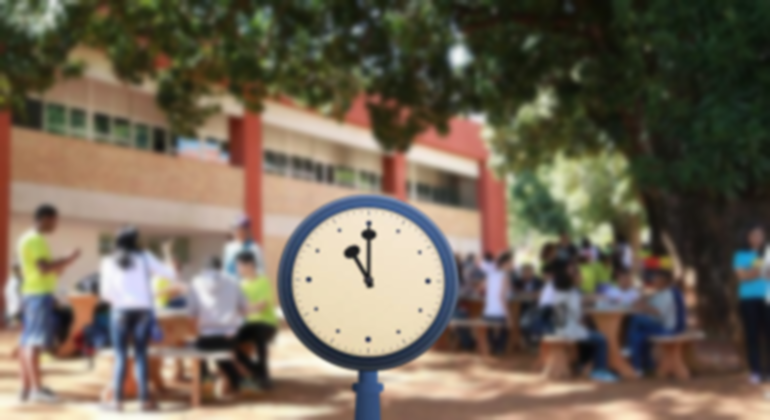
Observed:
{"hour": 11, "minute": 0}
